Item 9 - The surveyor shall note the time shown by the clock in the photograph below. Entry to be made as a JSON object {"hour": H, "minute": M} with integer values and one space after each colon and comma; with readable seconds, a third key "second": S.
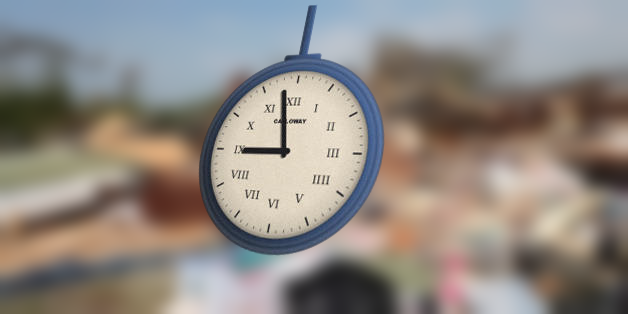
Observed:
{"hour": 8, "minute": 58}
